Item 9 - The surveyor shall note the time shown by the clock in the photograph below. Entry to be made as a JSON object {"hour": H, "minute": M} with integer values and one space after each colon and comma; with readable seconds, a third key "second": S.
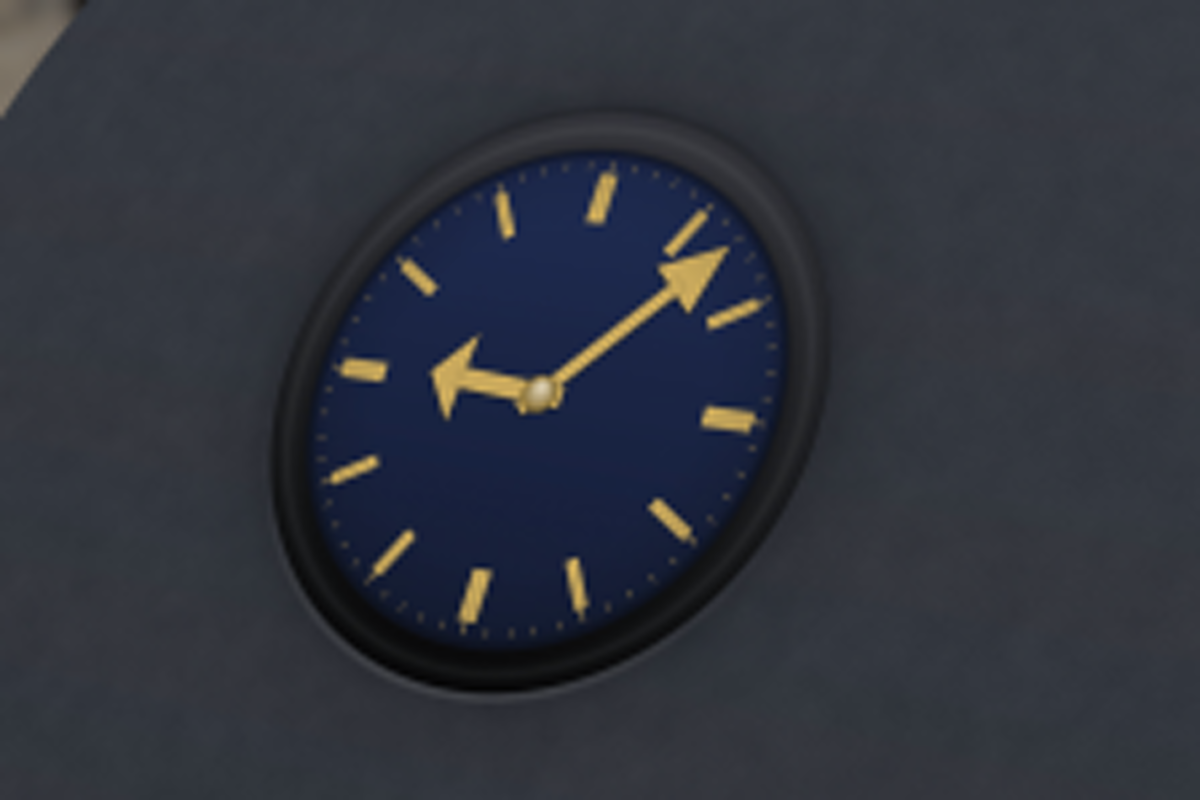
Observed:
{"hour": 9, "minute": 7}
